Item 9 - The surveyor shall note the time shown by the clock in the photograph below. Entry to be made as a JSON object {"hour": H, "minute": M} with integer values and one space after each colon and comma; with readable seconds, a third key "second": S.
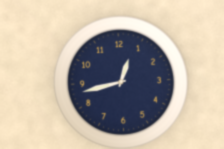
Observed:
{"hour": 12, "minute": 43}
